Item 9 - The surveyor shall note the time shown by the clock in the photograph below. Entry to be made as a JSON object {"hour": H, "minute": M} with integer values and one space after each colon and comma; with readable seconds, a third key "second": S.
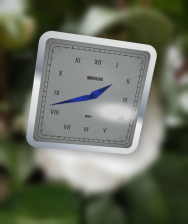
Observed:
{"hour": 1, "minute": 42}
